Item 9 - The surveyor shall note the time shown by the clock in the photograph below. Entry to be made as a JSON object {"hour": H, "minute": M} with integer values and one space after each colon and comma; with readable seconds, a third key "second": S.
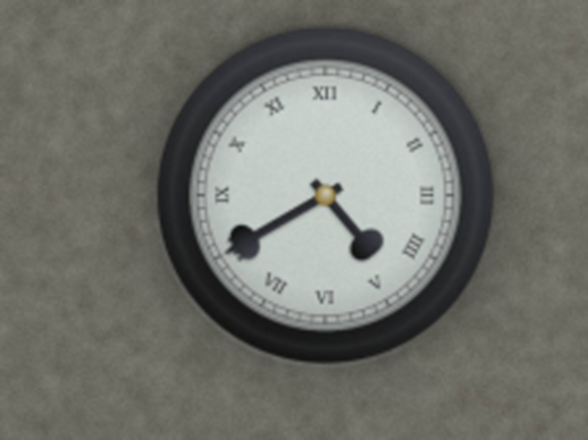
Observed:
{"hour": 4, "minute": 40}
